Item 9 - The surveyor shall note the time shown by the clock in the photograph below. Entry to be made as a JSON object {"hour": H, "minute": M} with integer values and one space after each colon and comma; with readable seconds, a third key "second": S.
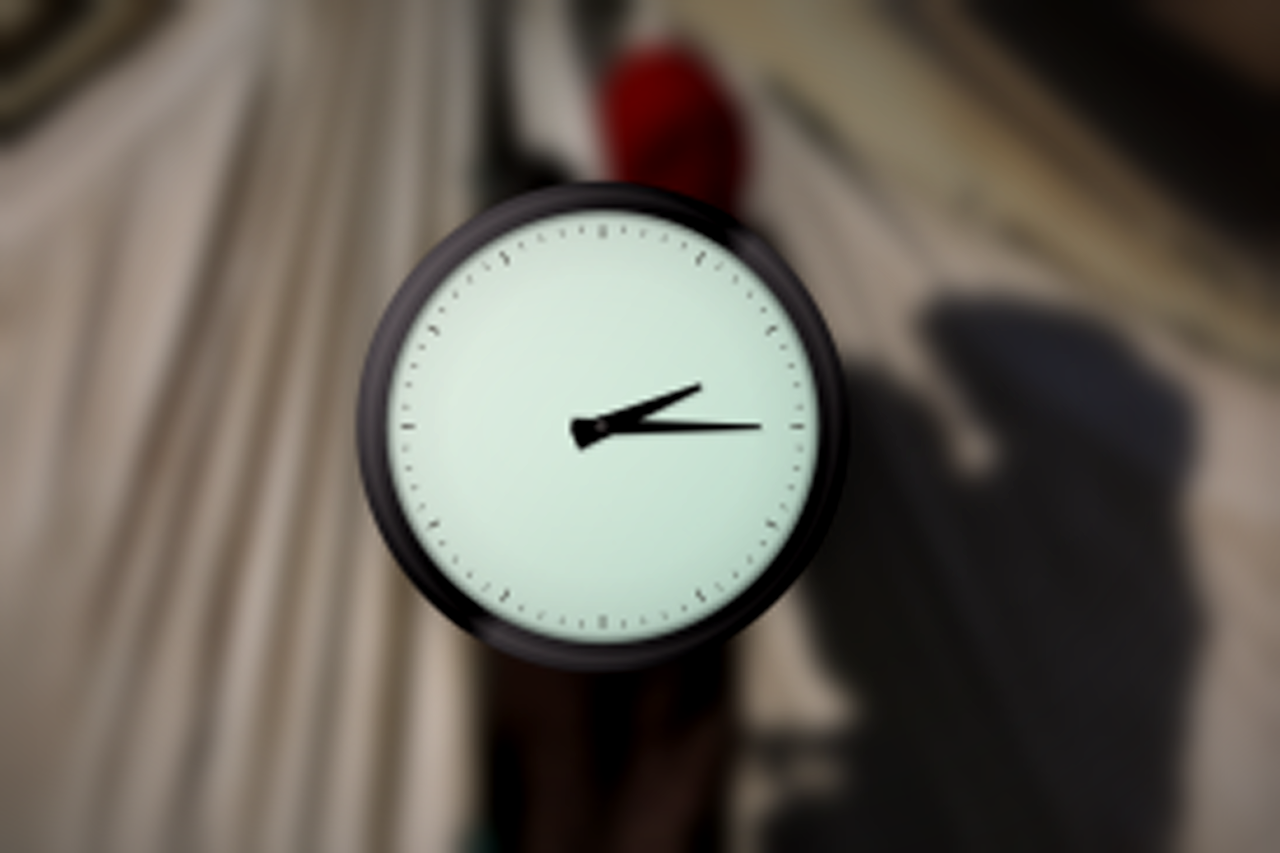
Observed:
{"hour": 2, "minute": 15}
